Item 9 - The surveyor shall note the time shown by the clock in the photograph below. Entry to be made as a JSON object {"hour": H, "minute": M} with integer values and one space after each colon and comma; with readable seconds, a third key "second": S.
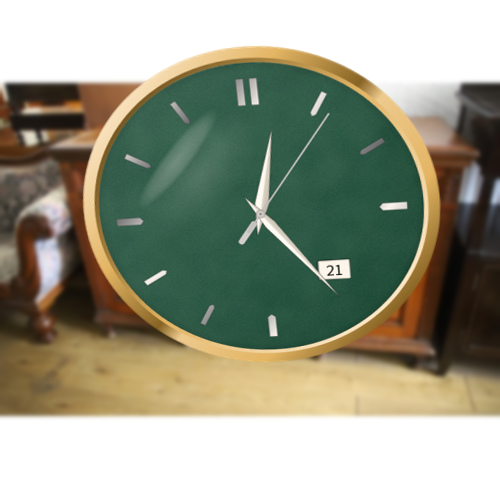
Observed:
{"hour": 12, "minute": 24, "second": 6}
